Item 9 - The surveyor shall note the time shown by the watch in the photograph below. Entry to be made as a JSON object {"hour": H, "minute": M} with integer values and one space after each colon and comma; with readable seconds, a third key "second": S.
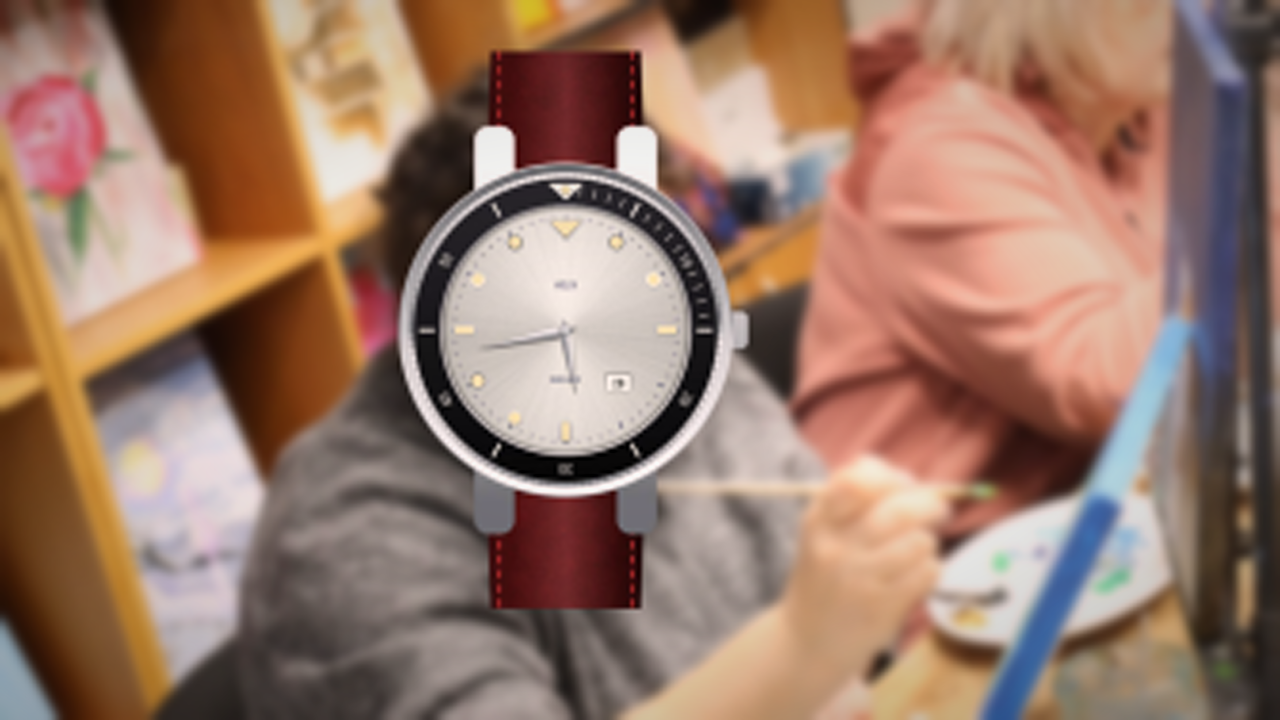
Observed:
{"hour": 5, "minute": 43}
